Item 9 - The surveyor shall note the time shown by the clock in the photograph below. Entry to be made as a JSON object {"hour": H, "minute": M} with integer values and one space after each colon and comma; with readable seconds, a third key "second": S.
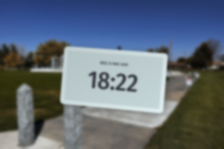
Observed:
{"hour": 18, "minute": 22}
